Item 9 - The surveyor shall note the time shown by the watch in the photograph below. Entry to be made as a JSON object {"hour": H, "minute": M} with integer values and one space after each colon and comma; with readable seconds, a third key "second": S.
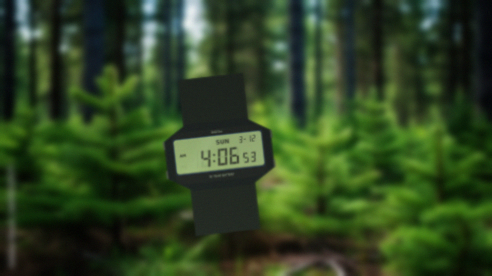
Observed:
{"hour": 4, "minute": 6, "second": 53}
